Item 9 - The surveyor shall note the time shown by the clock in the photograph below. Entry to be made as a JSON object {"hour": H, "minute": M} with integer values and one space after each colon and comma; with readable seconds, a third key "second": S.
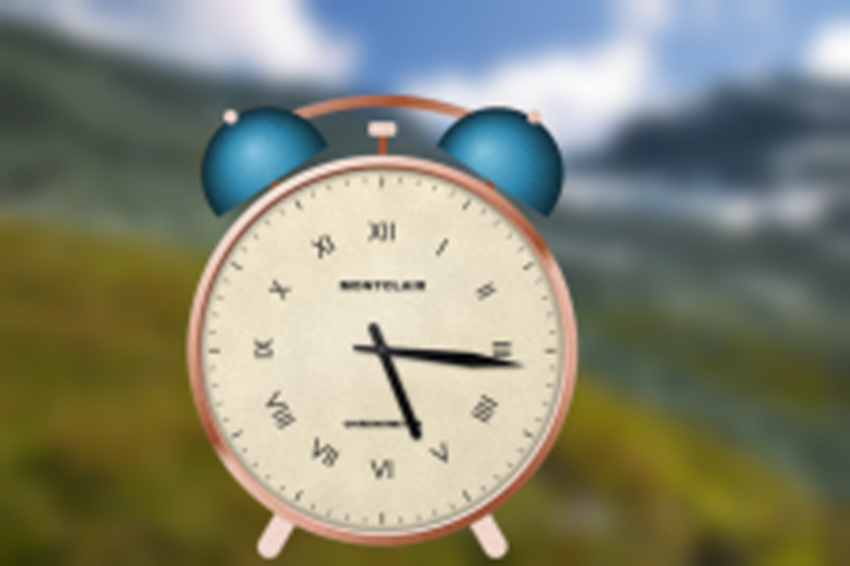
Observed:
{"hour": 5, "minute": 16}
